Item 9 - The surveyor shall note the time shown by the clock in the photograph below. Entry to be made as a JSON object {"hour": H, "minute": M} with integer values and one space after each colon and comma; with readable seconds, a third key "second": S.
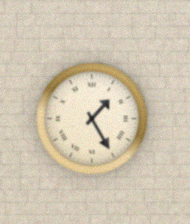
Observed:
{"hour": 1, "minute": 25}
